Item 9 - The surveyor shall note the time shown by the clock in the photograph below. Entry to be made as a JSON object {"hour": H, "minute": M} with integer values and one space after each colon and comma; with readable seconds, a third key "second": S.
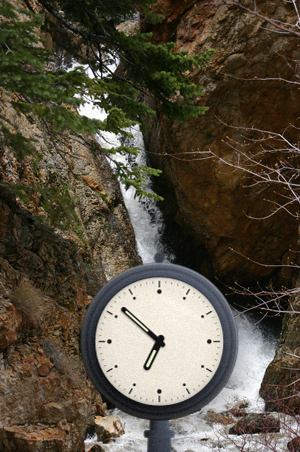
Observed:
{"hour": 6, "minute": 52}
